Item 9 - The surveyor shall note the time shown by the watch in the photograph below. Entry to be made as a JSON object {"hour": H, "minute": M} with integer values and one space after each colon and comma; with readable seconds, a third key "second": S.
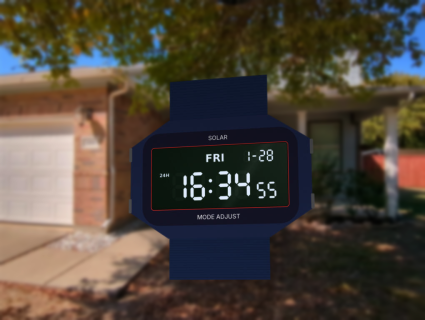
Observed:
{"hour": 16, "minute": 34, "second": 55}
